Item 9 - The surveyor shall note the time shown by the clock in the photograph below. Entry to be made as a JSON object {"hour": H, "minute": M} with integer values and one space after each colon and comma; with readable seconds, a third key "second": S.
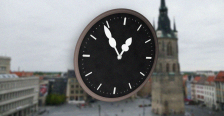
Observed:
{"hour": 12, "minute": 54}
